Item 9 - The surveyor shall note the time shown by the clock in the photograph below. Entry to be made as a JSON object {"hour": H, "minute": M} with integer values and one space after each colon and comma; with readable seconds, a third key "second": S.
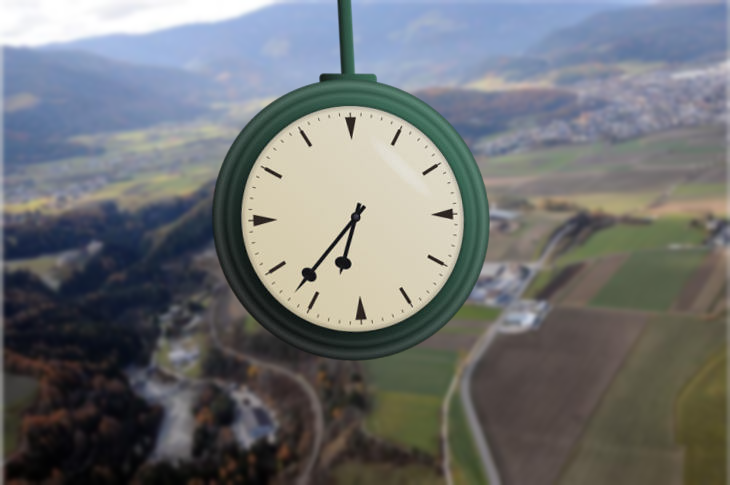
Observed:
{"hour": 6, "minute": 37}
